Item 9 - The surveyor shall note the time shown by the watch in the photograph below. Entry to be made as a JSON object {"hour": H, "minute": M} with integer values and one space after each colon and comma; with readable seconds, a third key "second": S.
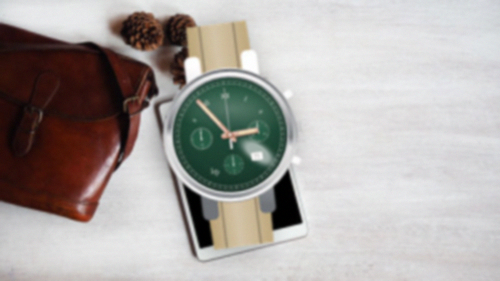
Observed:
{"hour": 2, "minute": 54}
